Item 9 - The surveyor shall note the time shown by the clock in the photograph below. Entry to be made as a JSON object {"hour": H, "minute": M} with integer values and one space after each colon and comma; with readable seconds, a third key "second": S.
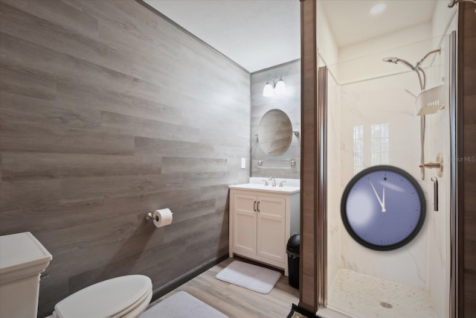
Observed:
{"hour": 11, "minute": 55}
